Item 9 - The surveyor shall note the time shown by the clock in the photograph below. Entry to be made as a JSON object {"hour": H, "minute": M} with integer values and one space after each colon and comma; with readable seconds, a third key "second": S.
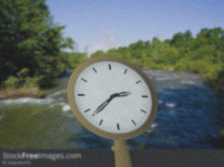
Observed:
{"hour": 2, "minute": 38}
